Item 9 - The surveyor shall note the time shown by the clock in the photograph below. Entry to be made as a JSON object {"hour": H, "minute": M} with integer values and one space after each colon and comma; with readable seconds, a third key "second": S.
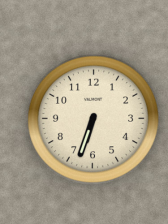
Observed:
{"hour": 6, "minute": 33}
